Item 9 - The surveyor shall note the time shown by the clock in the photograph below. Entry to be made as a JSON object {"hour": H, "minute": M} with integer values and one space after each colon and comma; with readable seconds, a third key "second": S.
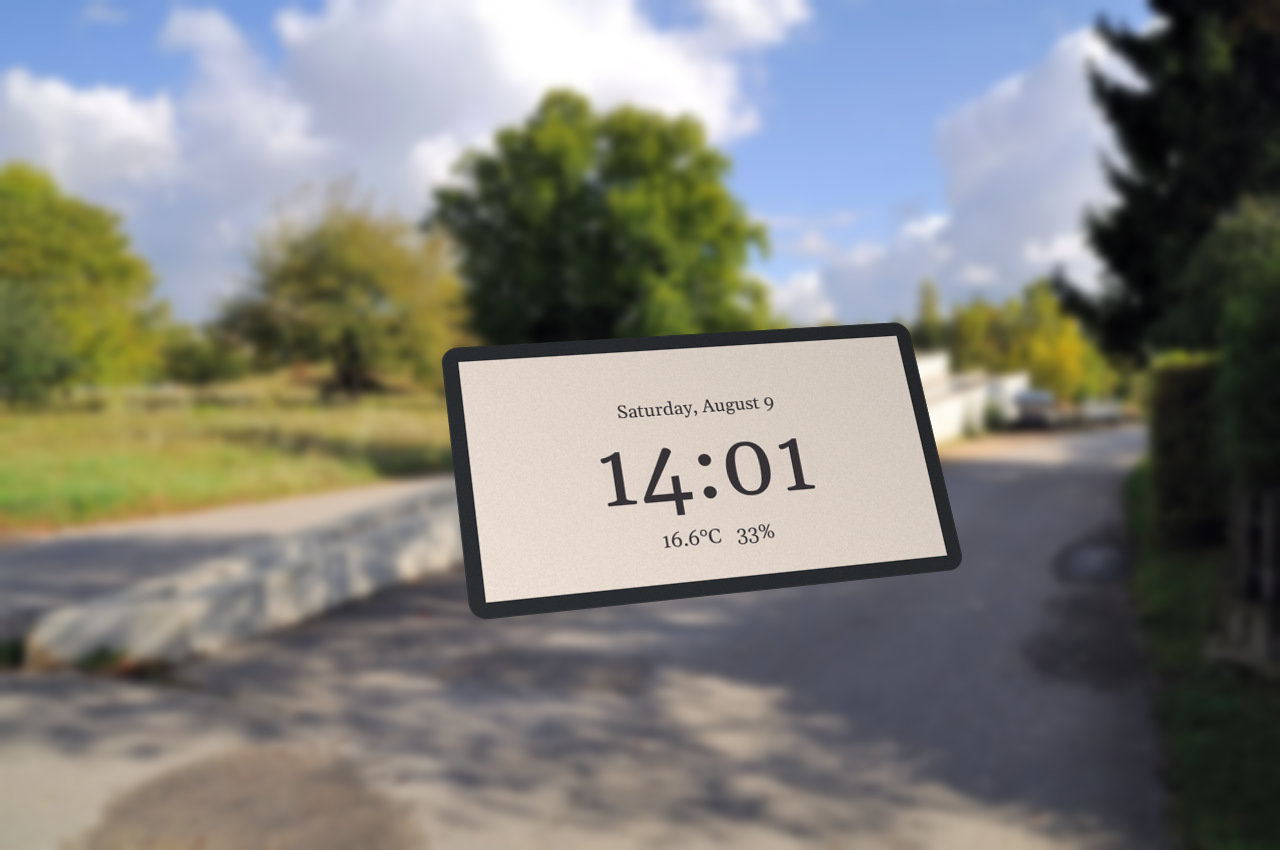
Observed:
{"hour": 14, "minute": 1}
